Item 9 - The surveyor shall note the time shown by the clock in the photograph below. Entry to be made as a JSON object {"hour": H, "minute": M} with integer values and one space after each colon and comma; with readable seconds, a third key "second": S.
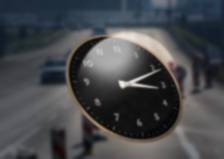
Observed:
{"hour": 3, "minute": 11}
